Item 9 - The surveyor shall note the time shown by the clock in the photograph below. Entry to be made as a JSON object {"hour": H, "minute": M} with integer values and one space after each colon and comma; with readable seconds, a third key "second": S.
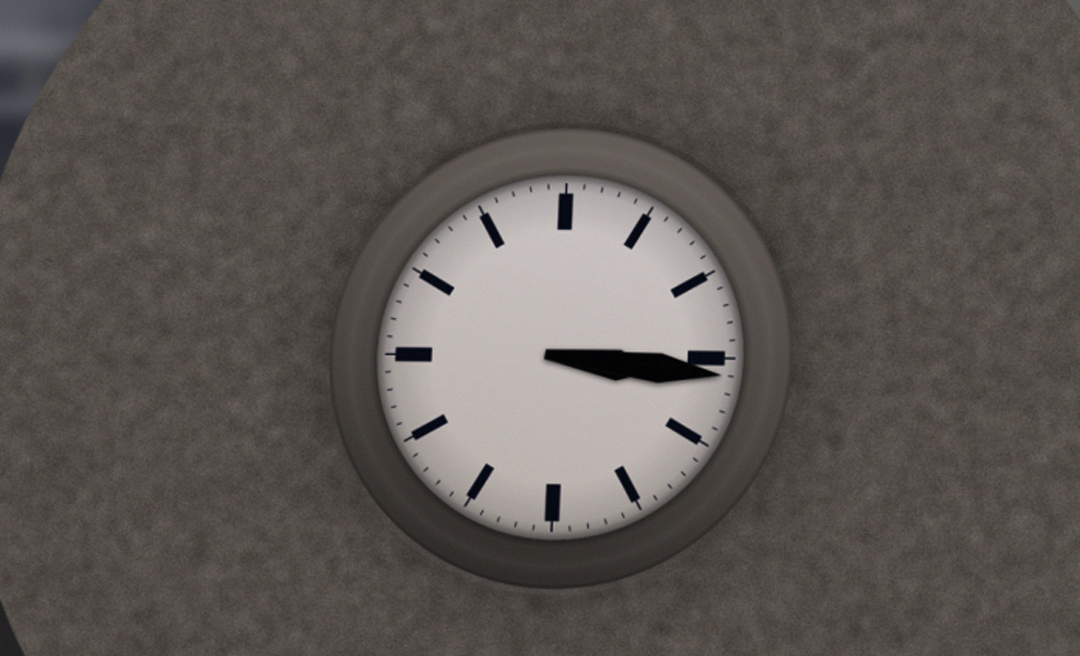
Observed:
{"hour": 3, "minute": 16}
